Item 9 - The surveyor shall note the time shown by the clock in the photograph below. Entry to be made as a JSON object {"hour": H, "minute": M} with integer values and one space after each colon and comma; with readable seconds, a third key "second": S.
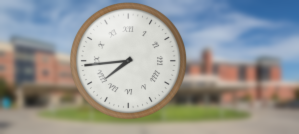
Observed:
{"hour": 7, "minute": 44}
